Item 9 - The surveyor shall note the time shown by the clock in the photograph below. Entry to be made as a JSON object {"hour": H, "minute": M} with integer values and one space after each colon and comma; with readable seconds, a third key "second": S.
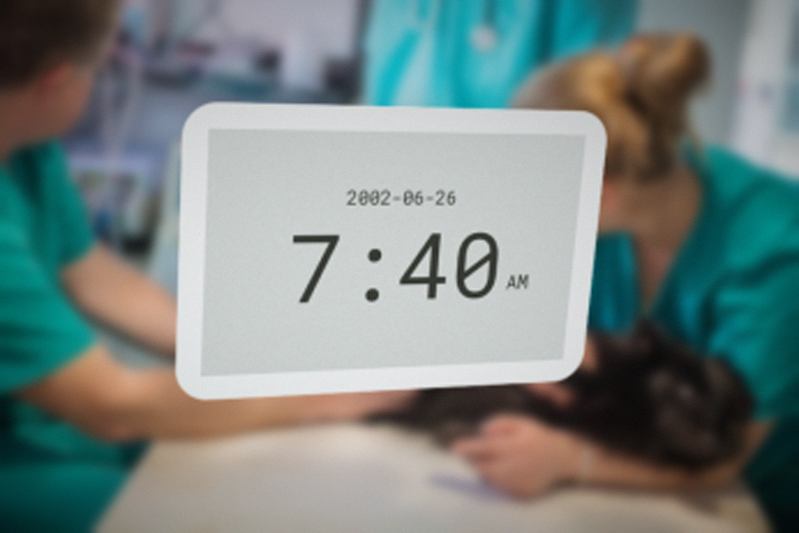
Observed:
{"hour": 7, "minute": 40}
